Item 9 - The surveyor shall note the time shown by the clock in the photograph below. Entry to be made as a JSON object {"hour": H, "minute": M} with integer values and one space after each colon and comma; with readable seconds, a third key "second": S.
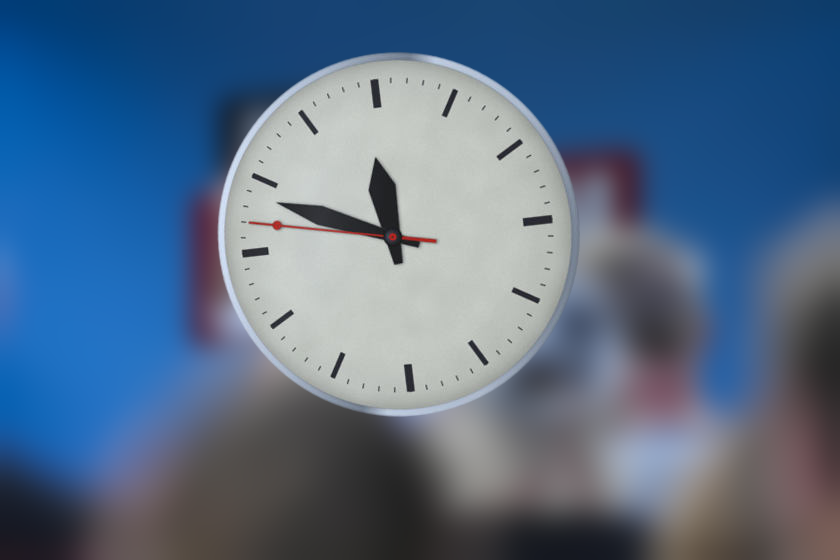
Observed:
{"hour": 11, "minute": 48, "second": 47}
